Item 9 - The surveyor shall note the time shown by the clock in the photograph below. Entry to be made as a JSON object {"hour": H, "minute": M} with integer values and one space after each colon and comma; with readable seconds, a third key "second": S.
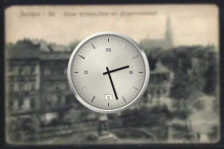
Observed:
{"hour": 2, "minute": 27}
